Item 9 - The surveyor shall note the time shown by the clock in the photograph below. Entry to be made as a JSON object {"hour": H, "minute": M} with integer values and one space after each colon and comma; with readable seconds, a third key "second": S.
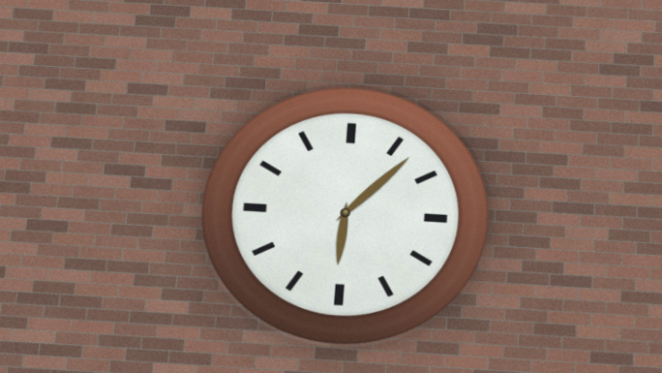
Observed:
{"hour": 6, "minute": 7}
